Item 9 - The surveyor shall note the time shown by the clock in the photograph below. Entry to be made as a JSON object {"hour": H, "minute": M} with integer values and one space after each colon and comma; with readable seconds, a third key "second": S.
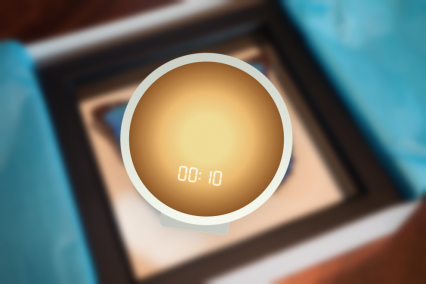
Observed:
{"hour": 0, "minute": 10}
